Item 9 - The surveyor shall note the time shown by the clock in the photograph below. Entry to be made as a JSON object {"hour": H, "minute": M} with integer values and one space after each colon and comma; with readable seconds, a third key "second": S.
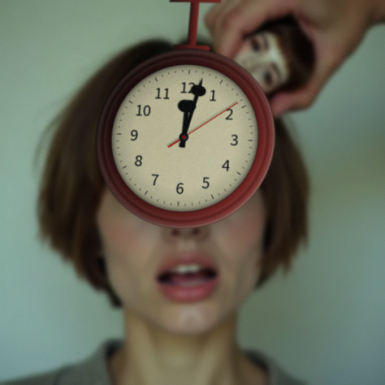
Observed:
{"hour": 12, "minute": 2, "second": 9}
